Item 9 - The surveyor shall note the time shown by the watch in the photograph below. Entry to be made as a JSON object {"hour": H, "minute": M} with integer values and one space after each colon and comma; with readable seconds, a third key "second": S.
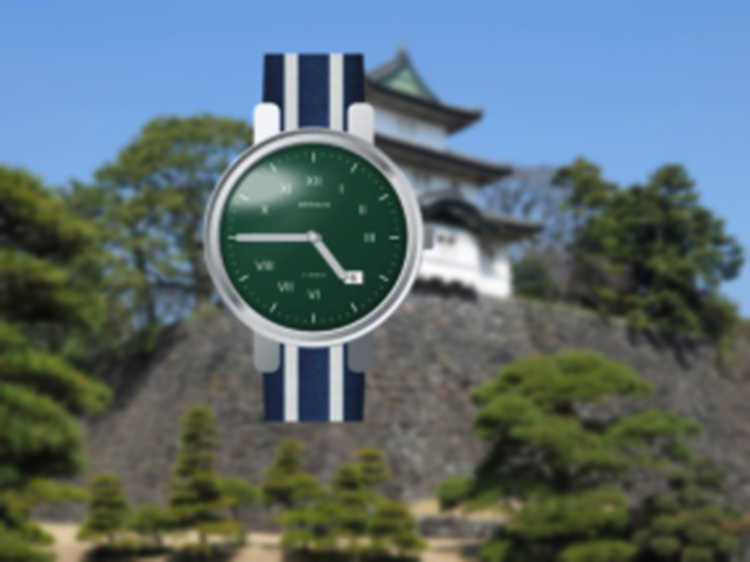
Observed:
{"hour": 4, "minute": 45}
